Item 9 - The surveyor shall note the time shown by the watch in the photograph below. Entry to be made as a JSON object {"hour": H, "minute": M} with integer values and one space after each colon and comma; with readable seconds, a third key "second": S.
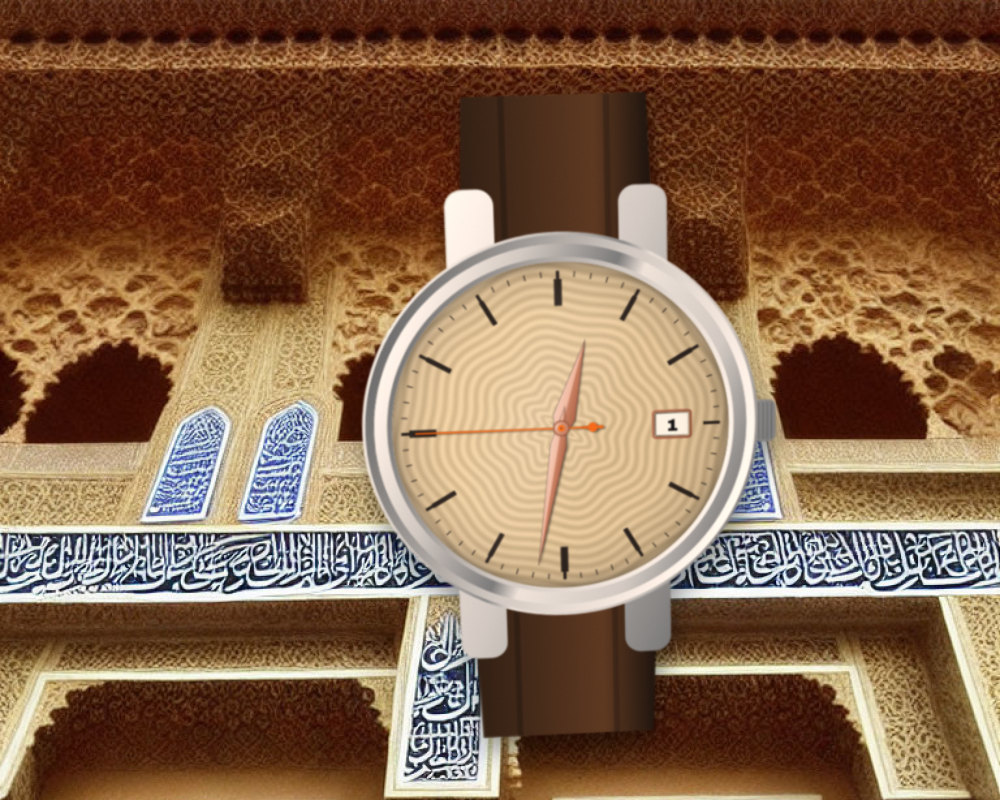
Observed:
{"hour": 12, "minute": 31, "second": 45}
